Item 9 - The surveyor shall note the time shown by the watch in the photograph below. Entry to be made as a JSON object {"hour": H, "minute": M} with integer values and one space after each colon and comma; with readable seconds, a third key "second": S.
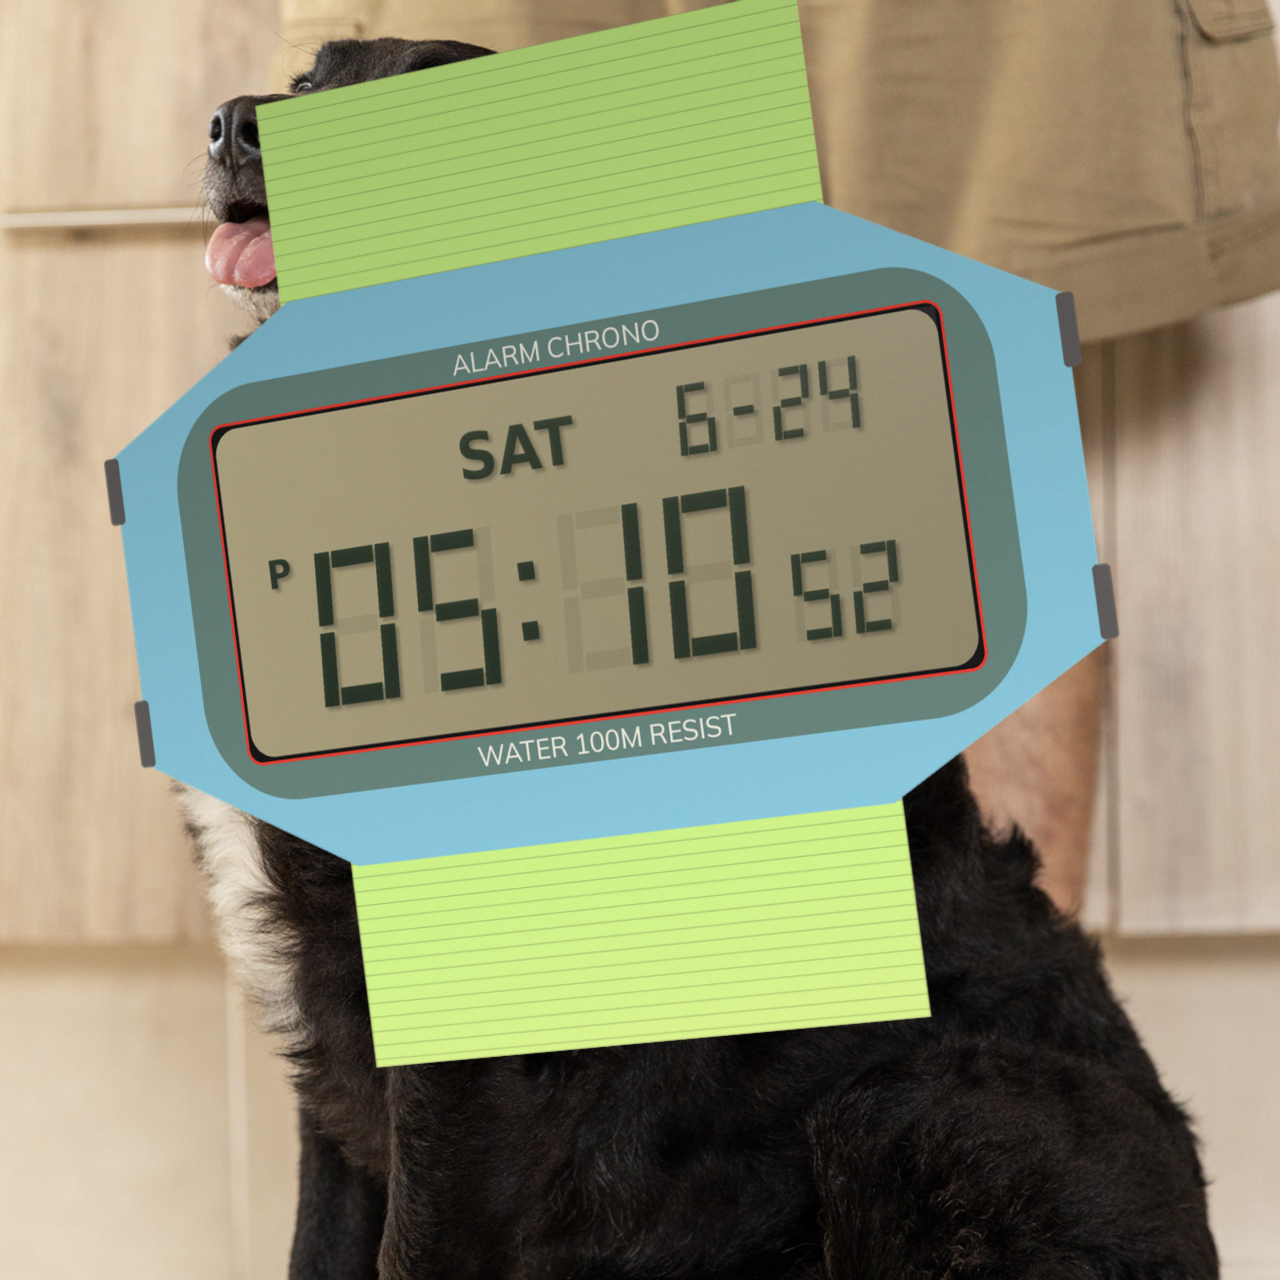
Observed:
{"hour": 5, "minute": 10, "second": 52}
